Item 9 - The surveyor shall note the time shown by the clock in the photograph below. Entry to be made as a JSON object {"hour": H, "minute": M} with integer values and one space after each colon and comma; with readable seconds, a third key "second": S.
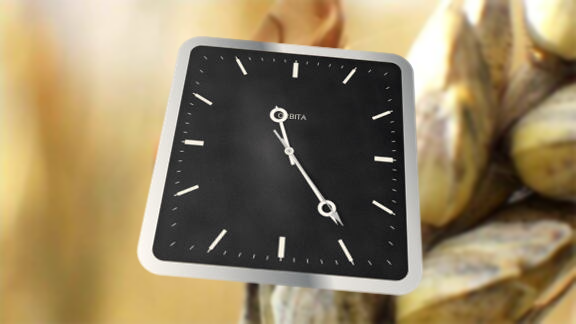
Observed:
{"hour": 11, "minute": 24, "second": 24}
